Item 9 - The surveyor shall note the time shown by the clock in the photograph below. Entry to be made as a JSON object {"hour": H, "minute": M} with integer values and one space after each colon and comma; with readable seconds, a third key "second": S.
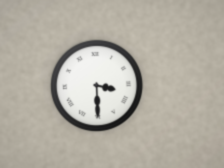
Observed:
{"hour": 3, "minute": 30}
